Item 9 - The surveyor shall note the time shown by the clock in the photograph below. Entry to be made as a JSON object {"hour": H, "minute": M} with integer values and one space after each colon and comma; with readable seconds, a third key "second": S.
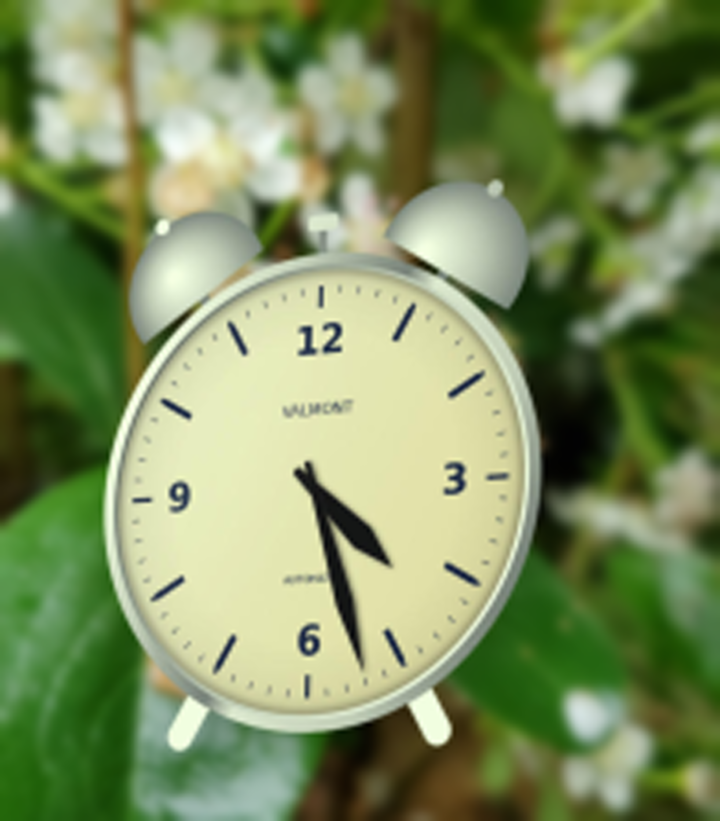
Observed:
{"hour": 4, "minute": 27}
